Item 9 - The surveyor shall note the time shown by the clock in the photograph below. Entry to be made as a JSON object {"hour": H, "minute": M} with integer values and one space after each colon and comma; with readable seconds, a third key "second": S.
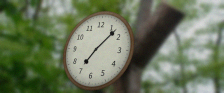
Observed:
{"hour": 7, "minute": 7}
